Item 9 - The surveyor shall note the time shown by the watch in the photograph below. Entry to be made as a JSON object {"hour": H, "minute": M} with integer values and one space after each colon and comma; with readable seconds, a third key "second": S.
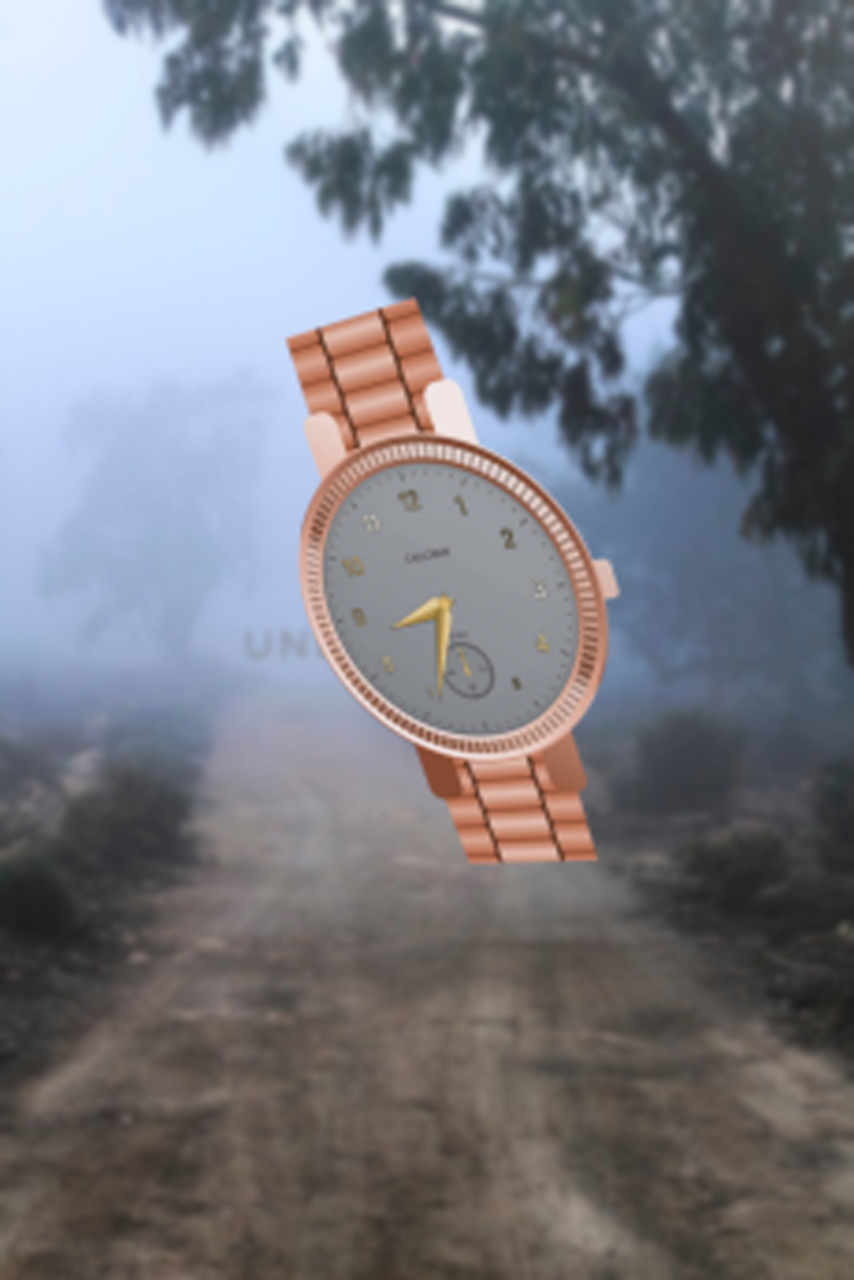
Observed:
{"hour": 8, "minute": 34}
